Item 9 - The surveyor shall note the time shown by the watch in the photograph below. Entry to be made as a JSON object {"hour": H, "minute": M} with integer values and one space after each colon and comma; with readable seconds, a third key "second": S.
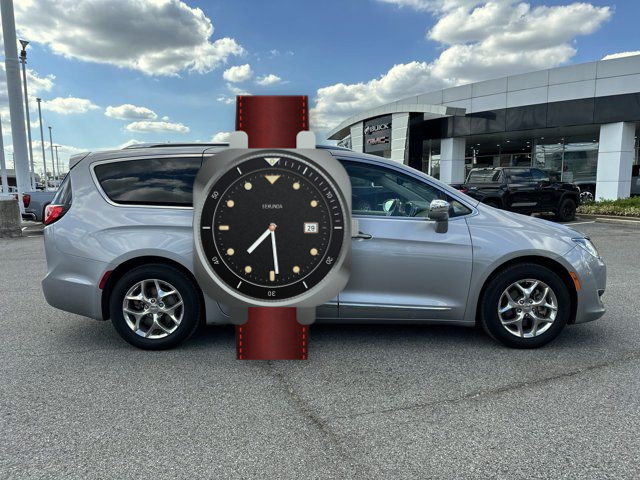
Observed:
{"hour": 7, "minute": 29}
